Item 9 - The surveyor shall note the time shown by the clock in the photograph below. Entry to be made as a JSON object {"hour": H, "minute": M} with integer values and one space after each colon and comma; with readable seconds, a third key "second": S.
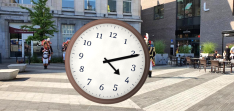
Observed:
{"hour": 4, "minute": 11}
